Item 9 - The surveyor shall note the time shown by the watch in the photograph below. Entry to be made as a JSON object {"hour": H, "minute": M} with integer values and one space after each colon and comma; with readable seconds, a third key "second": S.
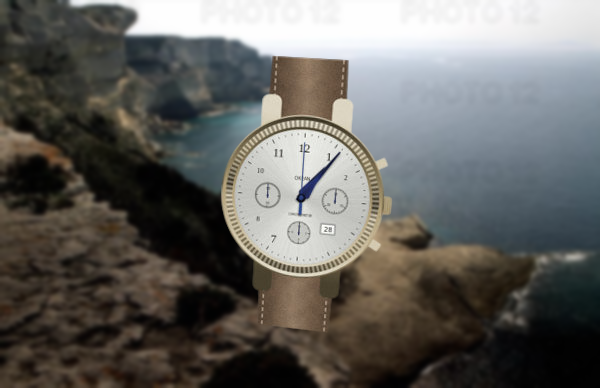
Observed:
{"hour": 1, "minute": 6}
